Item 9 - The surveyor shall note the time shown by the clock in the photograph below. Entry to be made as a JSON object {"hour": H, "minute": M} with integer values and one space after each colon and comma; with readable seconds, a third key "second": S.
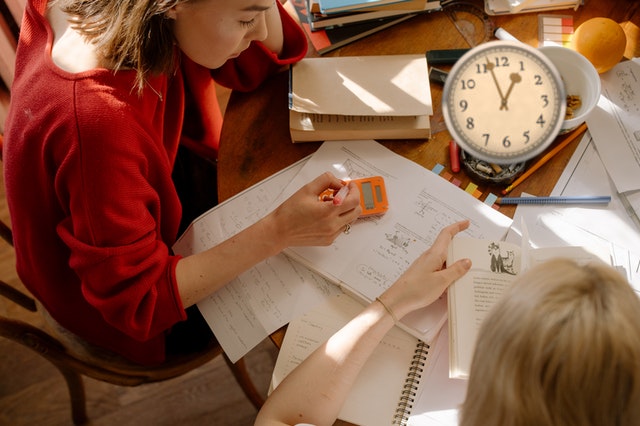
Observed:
{"hour": 12, "minute": 57}
